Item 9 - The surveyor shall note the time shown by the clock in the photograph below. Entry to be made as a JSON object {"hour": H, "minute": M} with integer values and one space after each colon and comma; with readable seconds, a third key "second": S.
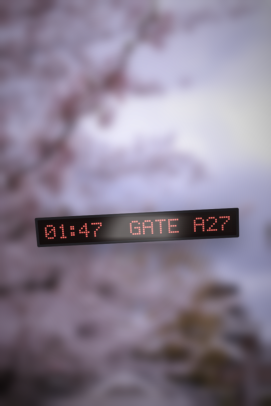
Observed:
{"hour": 1, "minute": 47}
